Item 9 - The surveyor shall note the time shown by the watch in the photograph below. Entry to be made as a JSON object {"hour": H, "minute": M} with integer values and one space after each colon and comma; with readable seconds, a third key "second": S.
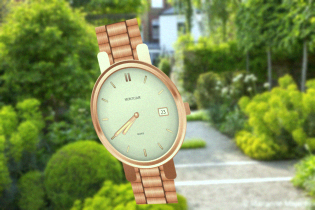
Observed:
{"hour": 7, "minute": 40}
